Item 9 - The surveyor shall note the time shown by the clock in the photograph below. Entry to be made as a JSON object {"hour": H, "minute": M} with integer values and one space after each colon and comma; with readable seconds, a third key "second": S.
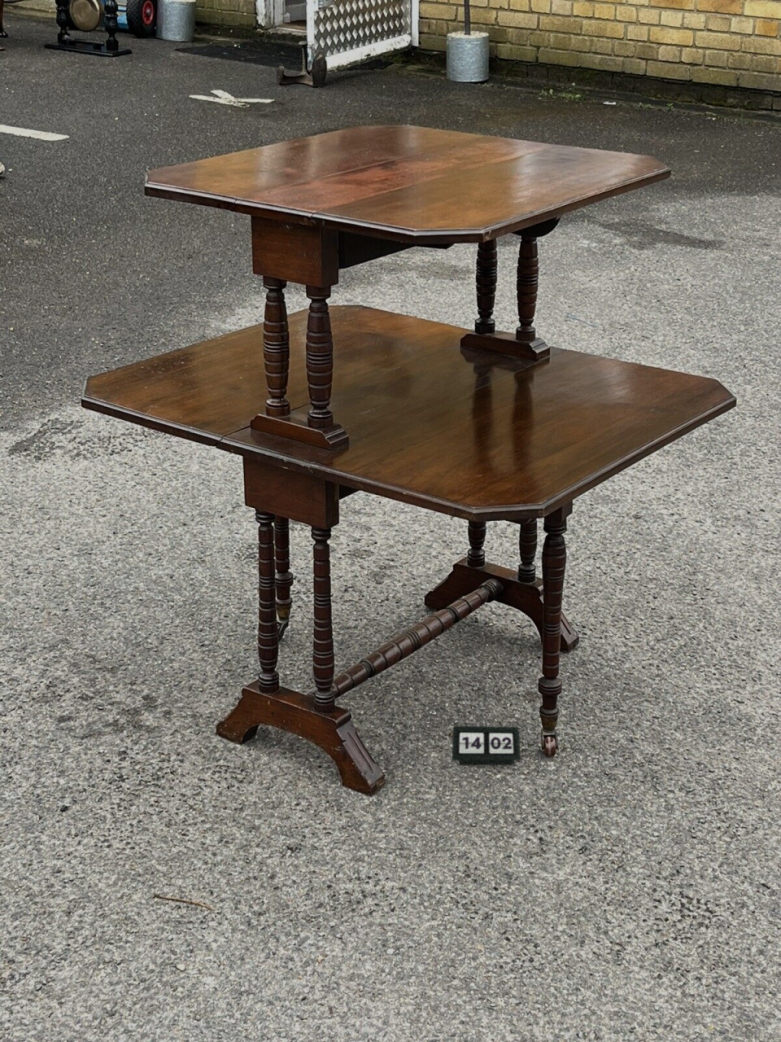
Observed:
{"hour": 14, "minute": 2}
